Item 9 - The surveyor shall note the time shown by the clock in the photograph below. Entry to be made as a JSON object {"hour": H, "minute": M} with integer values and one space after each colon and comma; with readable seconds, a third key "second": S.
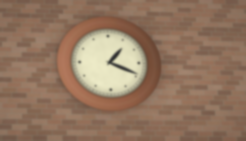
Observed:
{"hour": 1, "minute": 19}
